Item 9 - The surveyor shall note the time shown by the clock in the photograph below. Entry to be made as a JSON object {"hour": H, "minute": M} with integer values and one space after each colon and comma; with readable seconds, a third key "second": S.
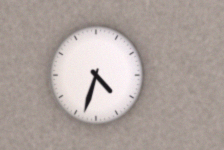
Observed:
{"hour": 4, "minute": 33}
